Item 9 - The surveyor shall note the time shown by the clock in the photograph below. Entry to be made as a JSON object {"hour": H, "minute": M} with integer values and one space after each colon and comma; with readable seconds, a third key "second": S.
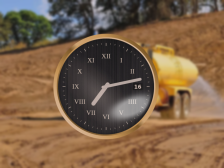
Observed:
{"hour": 7, "minute": 13}
